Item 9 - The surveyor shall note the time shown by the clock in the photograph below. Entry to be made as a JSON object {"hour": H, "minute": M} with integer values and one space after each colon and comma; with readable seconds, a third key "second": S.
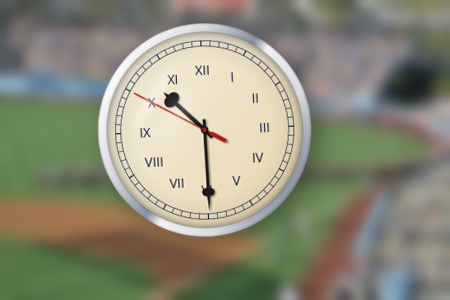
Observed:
{"hour": 10, "minute": 29, "second": 50}
